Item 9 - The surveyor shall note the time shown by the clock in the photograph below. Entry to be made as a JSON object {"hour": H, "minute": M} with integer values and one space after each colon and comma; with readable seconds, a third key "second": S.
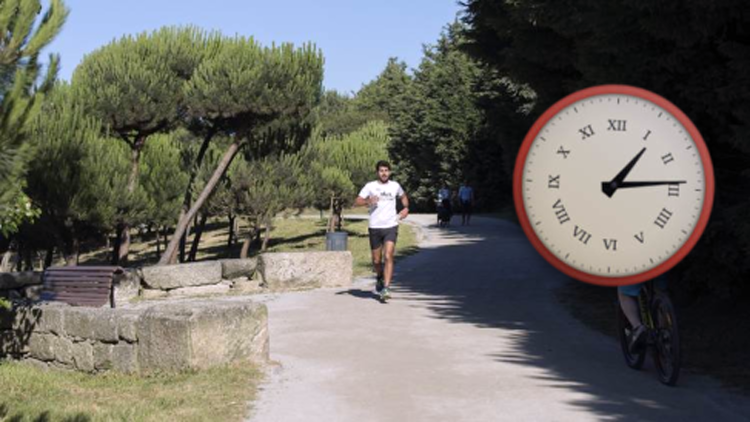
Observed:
{"hour": 1, "minute": 14}
